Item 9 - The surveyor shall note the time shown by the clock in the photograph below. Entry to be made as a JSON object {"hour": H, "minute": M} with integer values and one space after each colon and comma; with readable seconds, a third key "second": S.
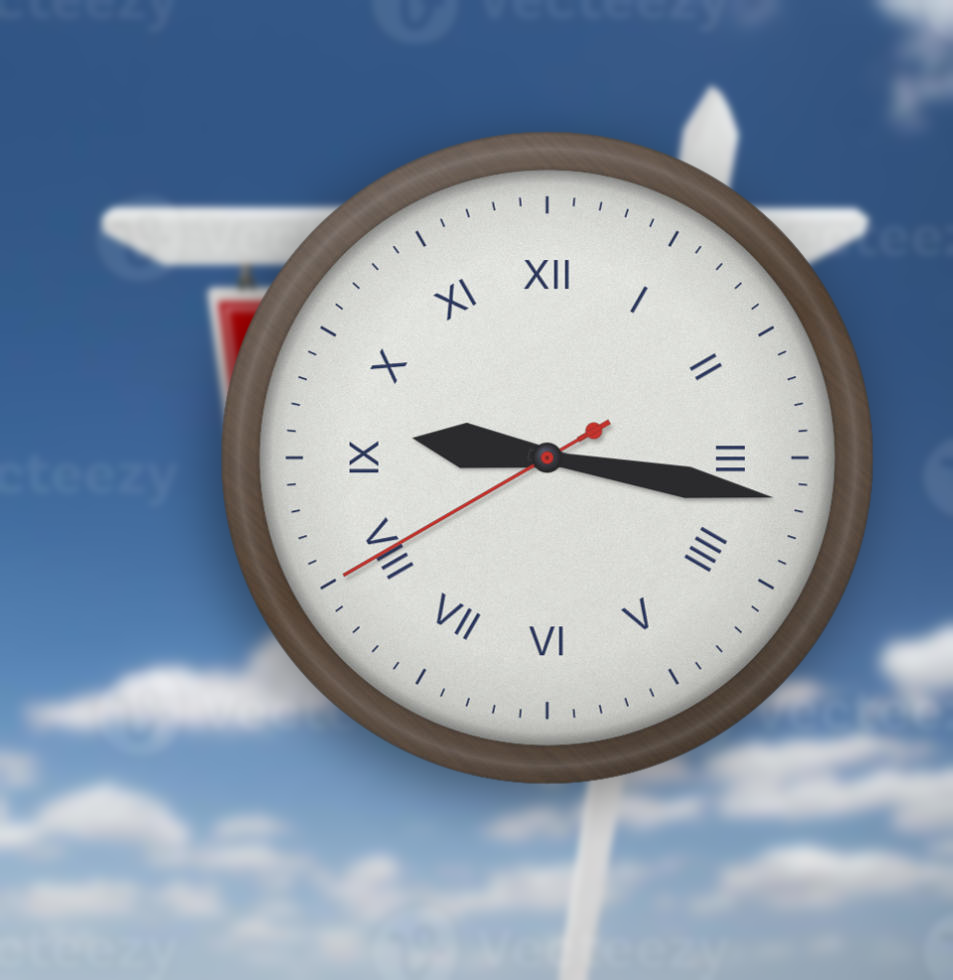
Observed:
{"hour": 9, "minute": 16, "second": 40}
